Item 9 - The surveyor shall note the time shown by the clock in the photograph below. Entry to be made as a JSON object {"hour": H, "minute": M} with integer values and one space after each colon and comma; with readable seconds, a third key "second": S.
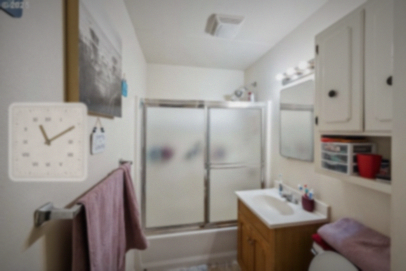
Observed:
{"hour": 11, "minute": 10}
